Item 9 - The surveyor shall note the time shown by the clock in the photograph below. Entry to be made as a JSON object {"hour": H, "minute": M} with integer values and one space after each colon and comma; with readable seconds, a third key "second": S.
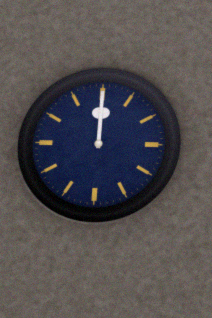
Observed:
{"hour": 12, "minute": 0}
